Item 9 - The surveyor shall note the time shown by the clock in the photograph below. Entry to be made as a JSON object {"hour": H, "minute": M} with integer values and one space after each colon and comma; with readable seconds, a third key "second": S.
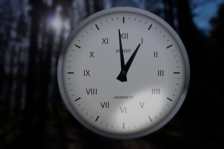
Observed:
{"hour": 12, "minute": 59}
